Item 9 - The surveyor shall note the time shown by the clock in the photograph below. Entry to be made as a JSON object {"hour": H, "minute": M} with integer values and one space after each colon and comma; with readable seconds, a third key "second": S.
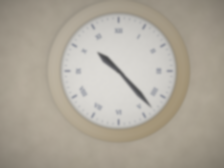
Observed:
{"hour": 10, "minute": 23}
